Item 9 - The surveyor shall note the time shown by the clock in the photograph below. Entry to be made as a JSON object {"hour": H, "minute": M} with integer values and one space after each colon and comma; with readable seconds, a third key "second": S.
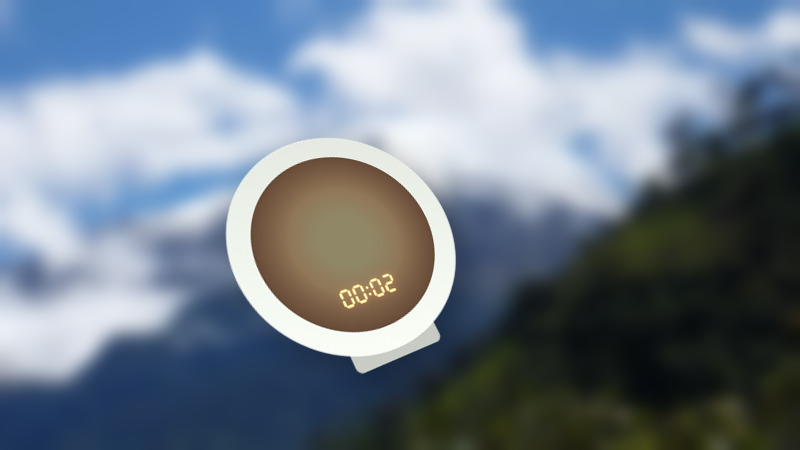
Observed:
{"hour": 0, "minute": 2}
